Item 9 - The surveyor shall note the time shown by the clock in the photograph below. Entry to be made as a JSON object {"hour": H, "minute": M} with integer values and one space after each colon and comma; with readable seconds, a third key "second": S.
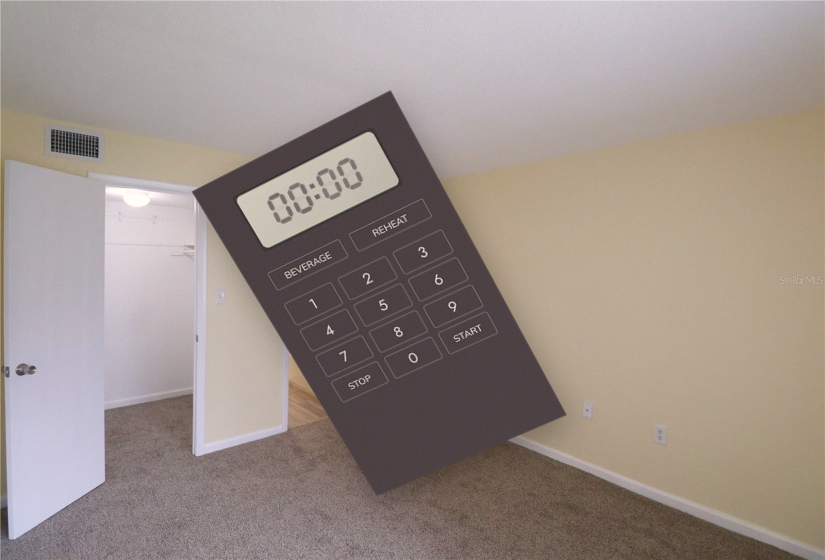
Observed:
{"hour": 0, "minute": 0}
